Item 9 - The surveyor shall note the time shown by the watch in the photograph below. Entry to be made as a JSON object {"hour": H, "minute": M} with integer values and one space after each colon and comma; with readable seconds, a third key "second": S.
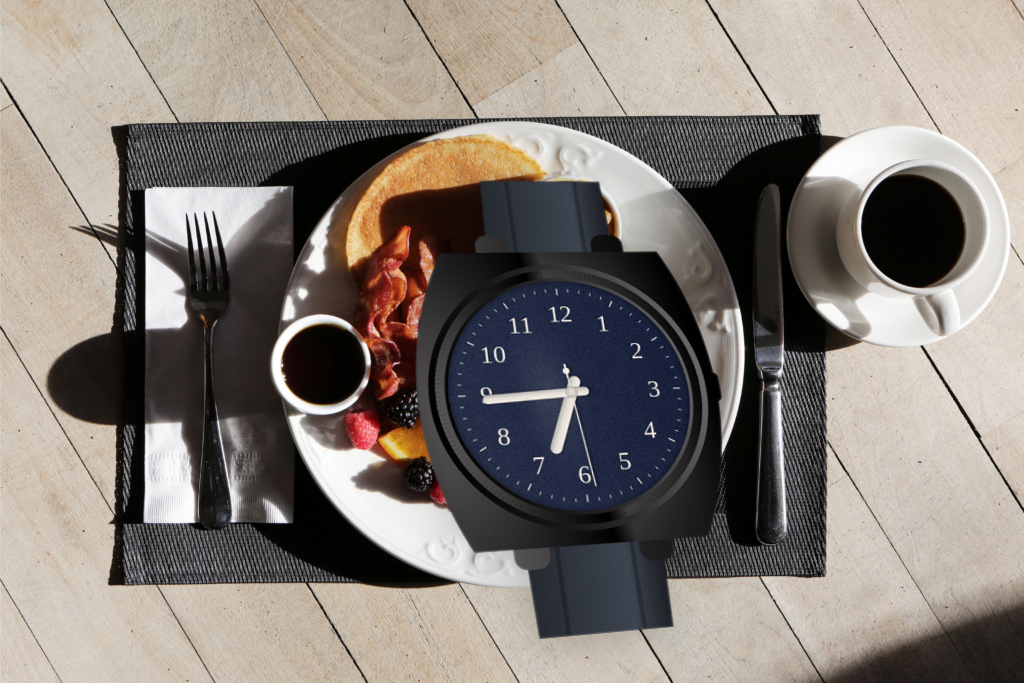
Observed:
{"hour": 6, "minute": 44, "second": 29}
